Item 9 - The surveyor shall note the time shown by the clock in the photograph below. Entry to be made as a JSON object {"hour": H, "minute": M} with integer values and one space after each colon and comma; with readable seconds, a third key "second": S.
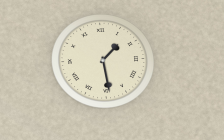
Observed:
{"hour": 1, "minute": 29}
